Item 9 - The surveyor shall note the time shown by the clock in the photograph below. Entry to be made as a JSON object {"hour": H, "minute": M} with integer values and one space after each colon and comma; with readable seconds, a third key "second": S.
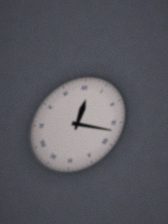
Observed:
{"hour": 12, "minute": 17}
